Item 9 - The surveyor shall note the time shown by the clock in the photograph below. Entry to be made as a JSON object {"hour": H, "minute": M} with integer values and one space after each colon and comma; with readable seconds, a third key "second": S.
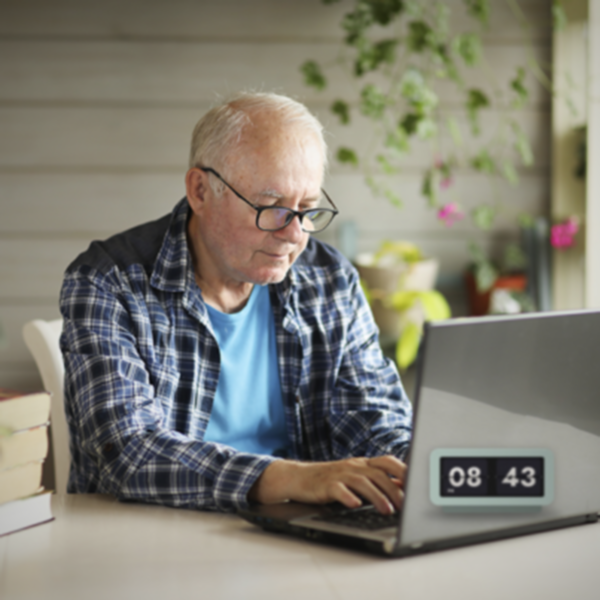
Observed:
{"hour": 8, "minute": 43}
